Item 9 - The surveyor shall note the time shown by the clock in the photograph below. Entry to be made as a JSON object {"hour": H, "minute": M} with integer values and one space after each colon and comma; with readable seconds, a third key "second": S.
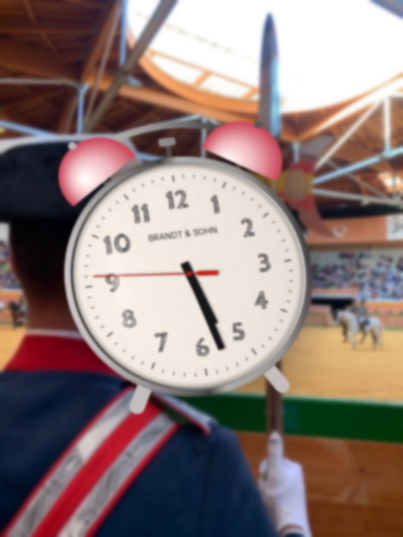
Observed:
{"hour": 5, "minute": 27, "second": 46}
